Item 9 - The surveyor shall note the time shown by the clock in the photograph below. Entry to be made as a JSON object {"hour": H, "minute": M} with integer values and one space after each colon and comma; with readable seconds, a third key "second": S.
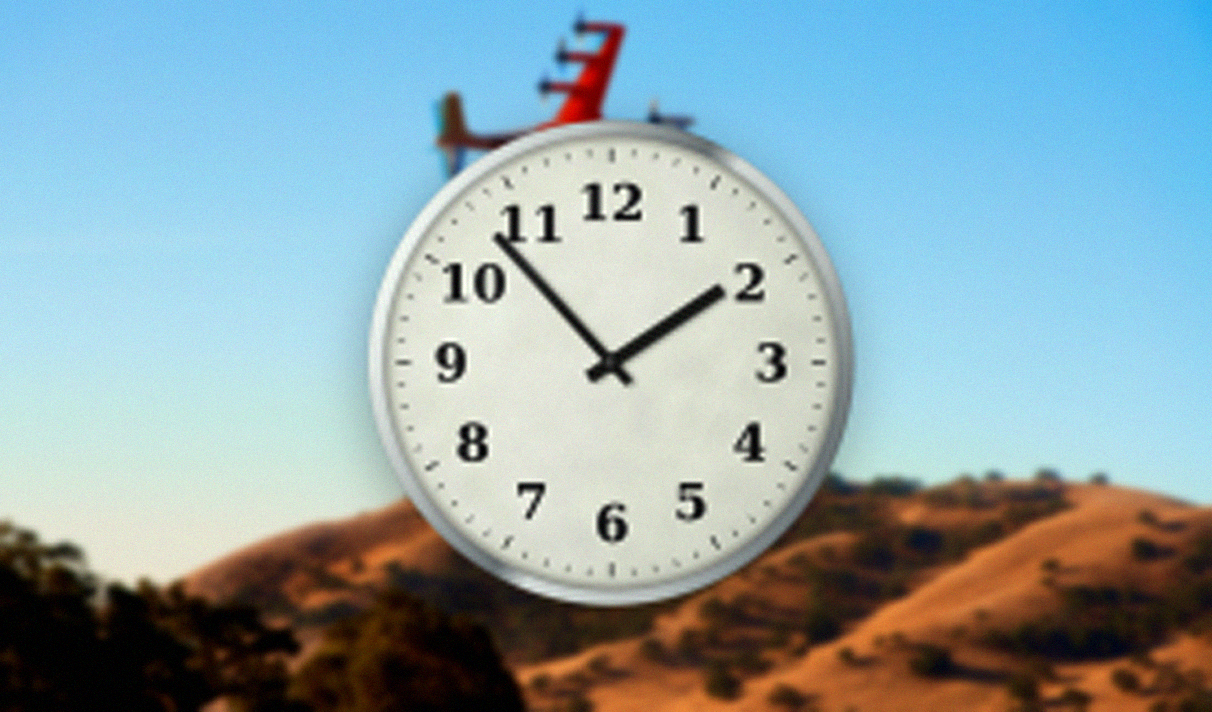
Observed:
{"hour": 1, "minute": 53}
